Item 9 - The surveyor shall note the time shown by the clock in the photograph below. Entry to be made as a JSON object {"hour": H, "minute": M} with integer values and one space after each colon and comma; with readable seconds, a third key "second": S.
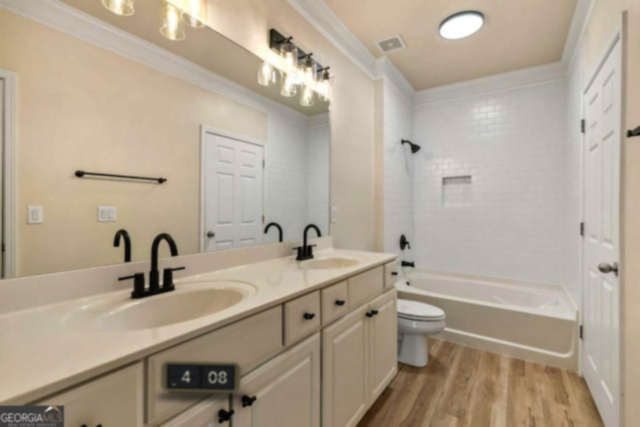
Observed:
{"hour": 4, "minute": 8}
